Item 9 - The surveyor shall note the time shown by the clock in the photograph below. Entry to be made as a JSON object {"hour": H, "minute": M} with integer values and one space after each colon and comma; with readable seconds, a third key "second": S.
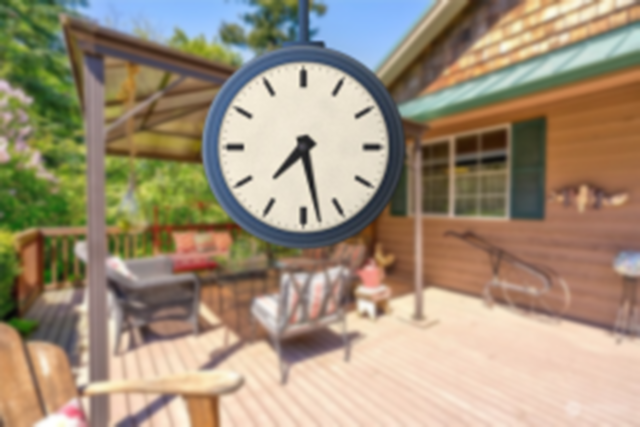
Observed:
{"hour": 7, "minute": 28}
